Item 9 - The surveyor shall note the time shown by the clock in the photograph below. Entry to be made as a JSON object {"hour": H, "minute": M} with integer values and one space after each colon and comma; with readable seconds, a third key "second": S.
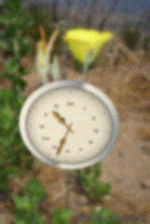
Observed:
{"hour": 10, "minute": 33}
